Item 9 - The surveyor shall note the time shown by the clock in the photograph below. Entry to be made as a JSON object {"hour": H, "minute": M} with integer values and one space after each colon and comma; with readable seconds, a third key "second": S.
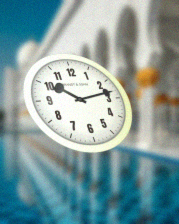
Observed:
{"hour": 10, "minute": 13}
